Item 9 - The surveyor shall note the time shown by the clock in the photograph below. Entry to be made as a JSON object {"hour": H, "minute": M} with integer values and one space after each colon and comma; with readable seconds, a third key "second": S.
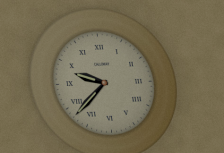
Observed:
{"hour": 9, "minute": 38}
